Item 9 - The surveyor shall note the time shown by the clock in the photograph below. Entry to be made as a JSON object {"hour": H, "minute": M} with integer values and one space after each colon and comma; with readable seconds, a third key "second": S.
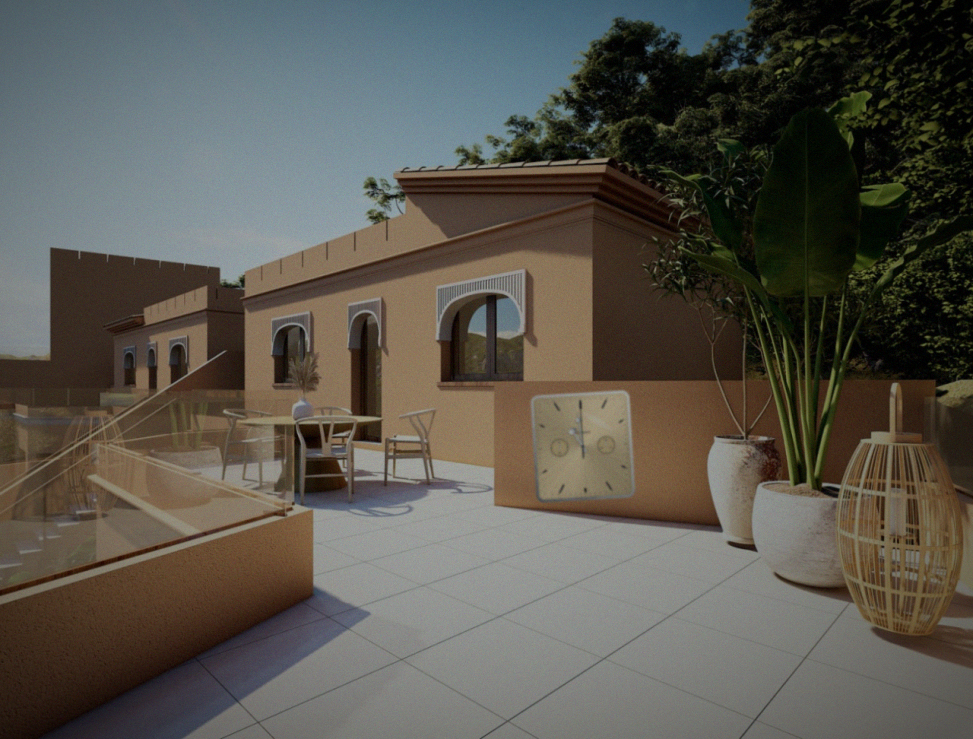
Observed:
{"hour": 10, "minute": 59}
